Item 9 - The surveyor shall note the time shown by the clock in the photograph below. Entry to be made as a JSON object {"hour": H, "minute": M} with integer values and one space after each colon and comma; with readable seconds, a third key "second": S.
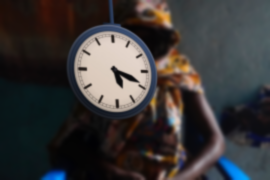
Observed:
{"hour": 5, "minute": 19}
